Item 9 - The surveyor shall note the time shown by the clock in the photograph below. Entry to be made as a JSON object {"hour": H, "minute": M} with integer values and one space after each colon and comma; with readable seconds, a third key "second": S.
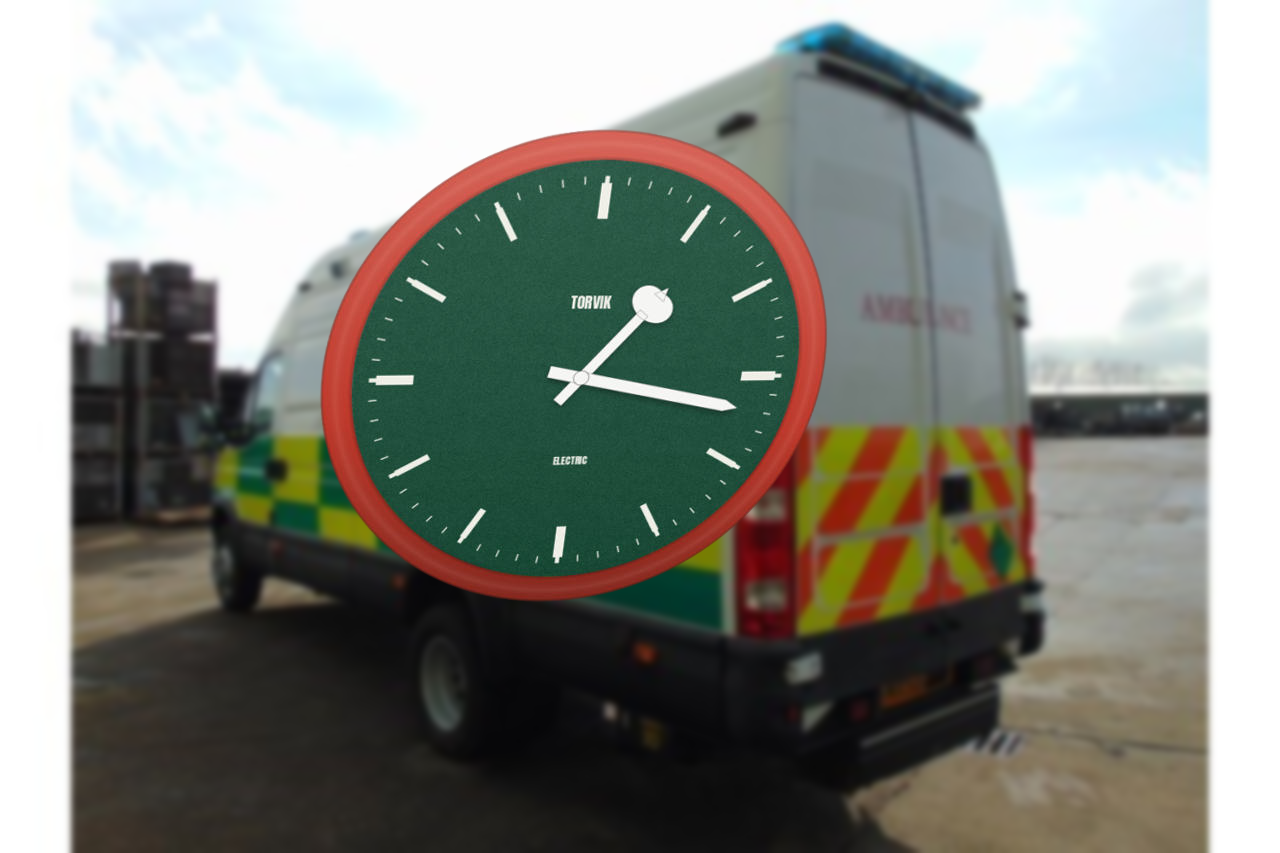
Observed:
{"hour": 1, "minute": 17}
